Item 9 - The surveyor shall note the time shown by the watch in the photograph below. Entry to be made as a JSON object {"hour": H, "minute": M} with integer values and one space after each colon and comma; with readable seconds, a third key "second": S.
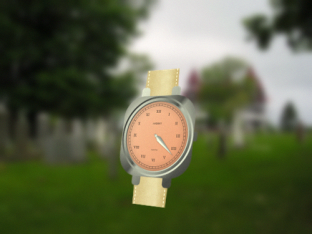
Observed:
{"hour": 4, "minute": 22}
